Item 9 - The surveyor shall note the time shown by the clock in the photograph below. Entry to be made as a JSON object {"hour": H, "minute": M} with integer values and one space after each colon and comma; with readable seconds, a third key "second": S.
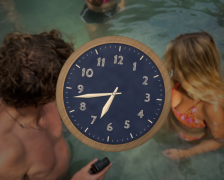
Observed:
{"hour": 6, "minute": 43}
